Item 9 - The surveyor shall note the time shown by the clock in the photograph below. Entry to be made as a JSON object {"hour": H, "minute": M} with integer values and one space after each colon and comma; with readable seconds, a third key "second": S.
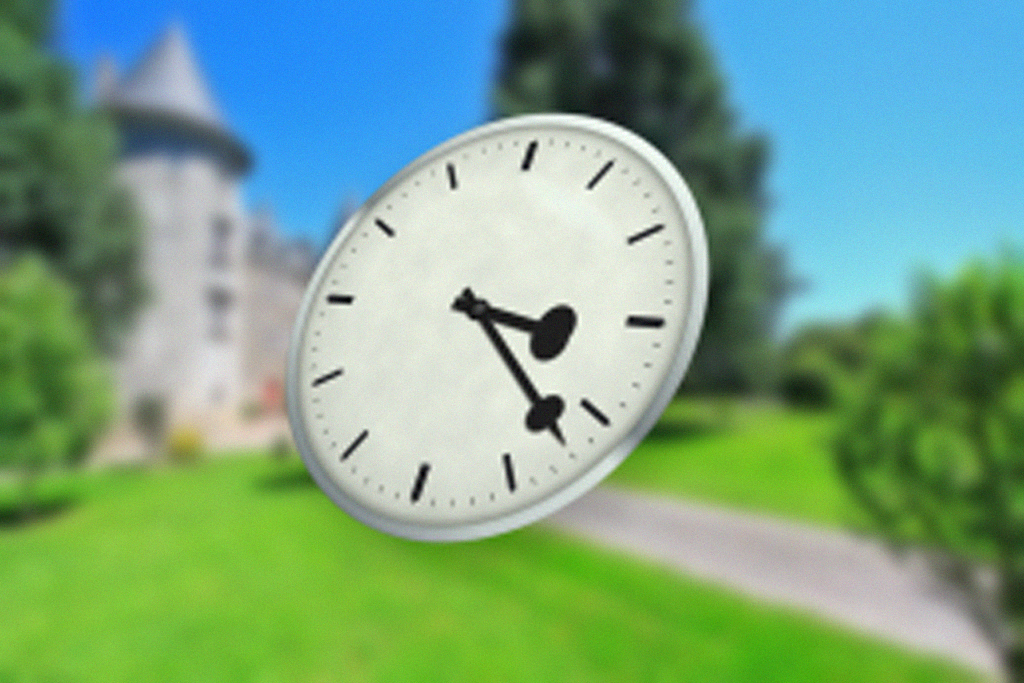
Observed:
{"hour": 3, "minute": 22}
